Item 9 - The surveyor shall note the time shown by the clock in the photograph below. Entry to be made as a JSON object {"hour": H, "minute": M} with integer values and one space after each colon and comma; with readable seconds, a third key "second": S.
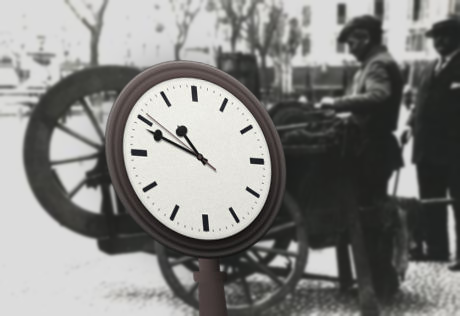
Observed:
{"hour": 10, "minute": 48, "second": 51}
